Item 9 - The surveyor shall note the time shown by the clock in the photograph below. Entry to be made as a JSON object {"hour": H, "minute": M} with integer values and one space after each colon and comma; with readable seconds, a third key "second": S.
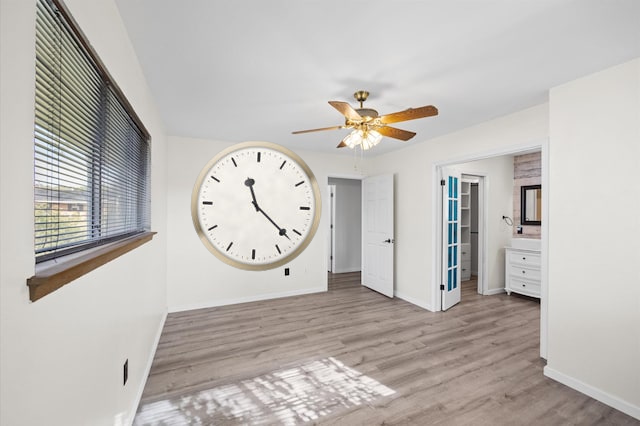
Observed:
{"hour": 11, "minute": 22}
